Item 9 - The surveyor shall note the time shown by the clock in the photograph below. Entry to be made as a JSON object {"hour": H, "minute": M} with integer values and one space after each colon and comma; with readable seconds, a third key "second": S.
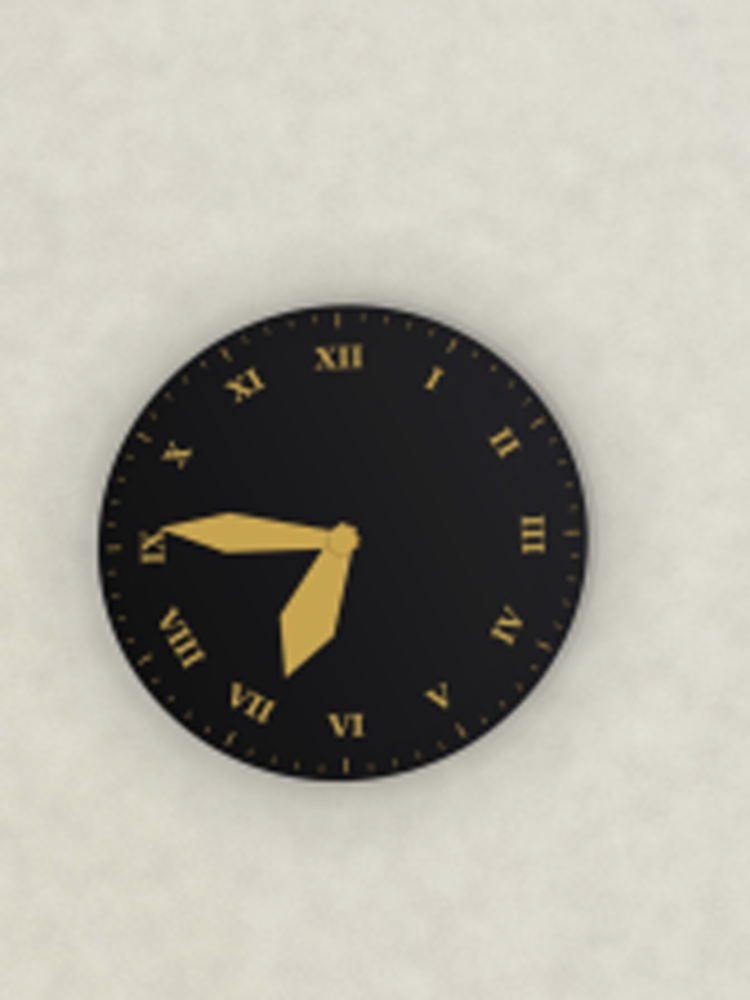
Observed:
{"hour": 6, "minute": 46}
